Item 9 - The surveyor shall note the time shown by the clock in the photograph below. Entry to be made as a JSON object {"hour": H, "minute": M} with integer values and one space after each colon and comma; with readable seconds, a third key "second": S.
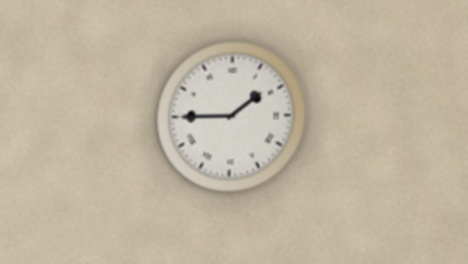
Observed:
{"hour": 1, "minute": 45}
